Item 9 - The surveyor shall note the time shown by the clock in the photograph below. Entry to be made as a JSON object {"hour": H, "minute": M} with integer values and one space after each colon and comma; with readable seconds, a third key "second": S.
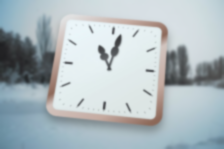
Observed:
{"hour": 11, "minute": 2}
